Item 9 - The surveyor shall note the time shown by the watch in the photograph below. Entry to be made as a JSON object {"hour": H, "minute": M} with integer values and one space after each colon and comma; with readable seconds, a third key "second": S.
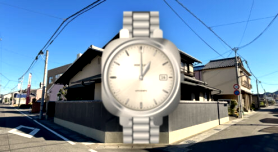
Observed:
{"hour": 1, "minute": 0}
